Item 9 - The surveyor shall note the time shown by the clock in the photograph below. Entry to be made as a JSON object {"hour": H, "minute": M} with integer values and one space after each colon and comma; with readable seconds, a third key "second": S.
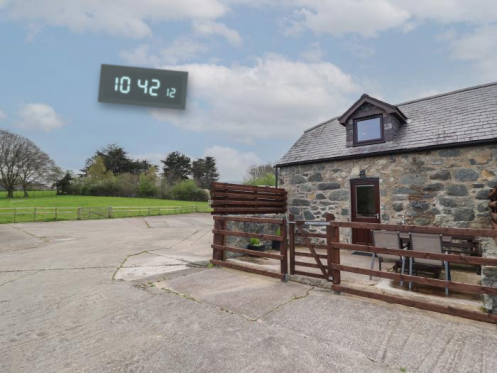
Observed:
{"hour": 10, "minute": 42, "second": 12}
